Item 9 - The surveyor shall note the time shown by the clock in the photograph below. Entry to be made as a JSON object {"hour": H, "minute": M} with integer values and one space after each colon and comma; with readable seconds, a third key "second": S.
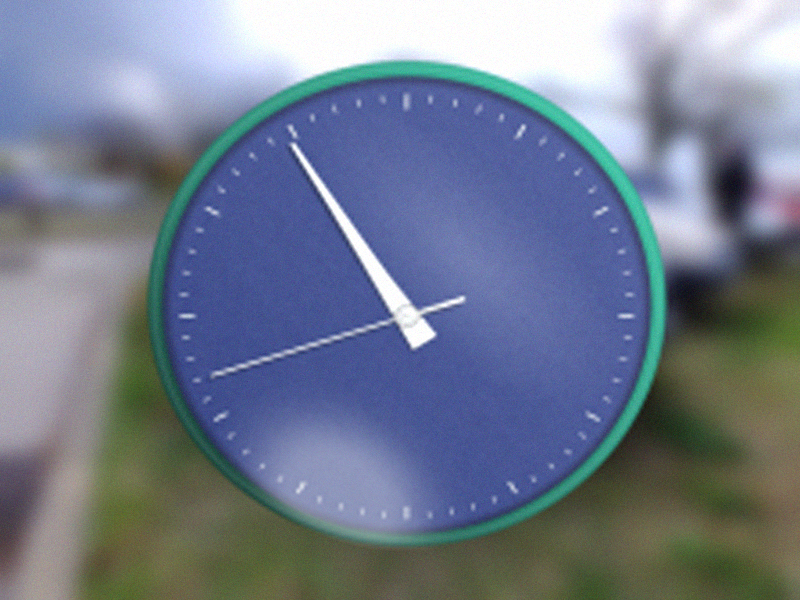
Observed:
{"hour": 10, "minute": 54, "second": 42}
